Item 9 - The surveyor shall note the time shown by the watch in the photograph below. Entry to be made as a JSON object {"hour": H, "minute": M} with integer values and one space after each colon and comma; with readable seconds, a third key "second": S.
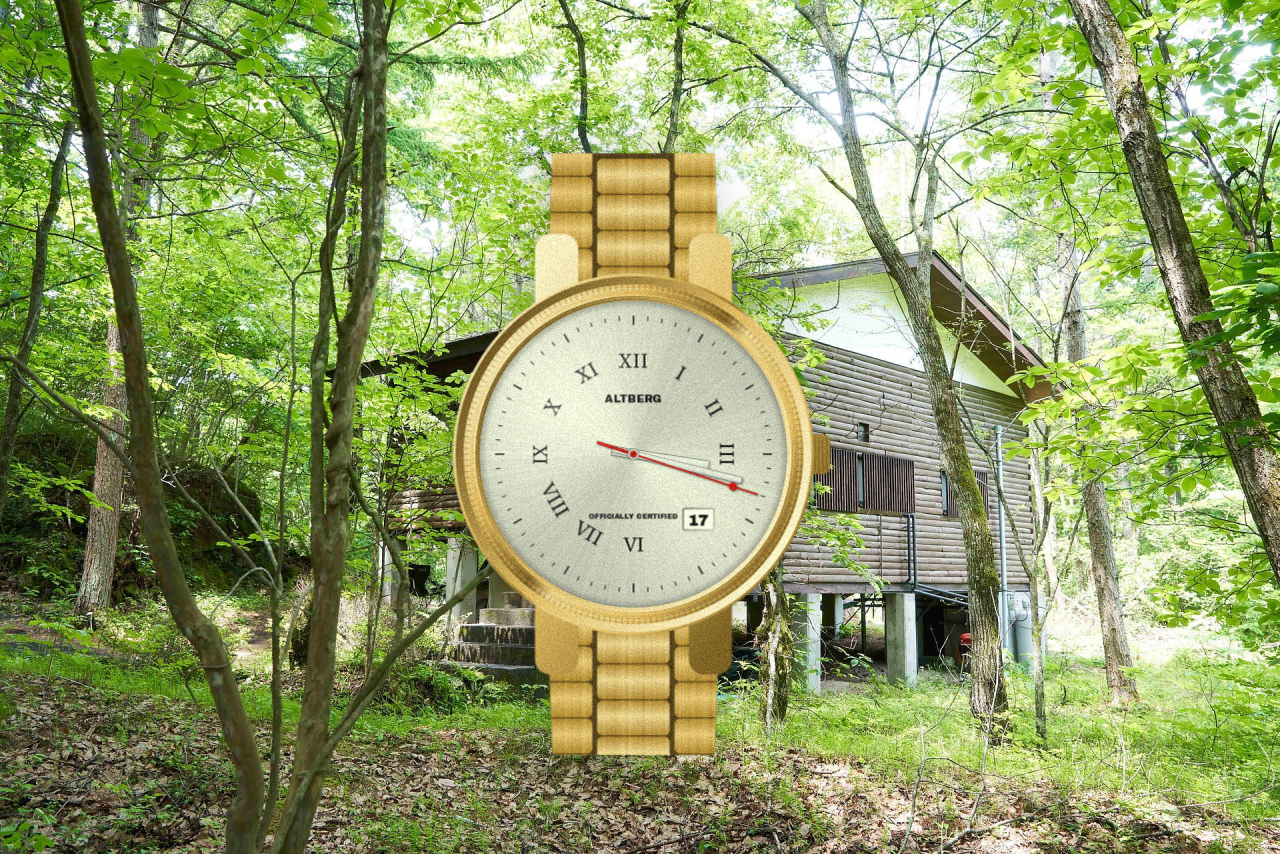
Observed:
{"hour": 3, "minute": 17, "second": 18}
